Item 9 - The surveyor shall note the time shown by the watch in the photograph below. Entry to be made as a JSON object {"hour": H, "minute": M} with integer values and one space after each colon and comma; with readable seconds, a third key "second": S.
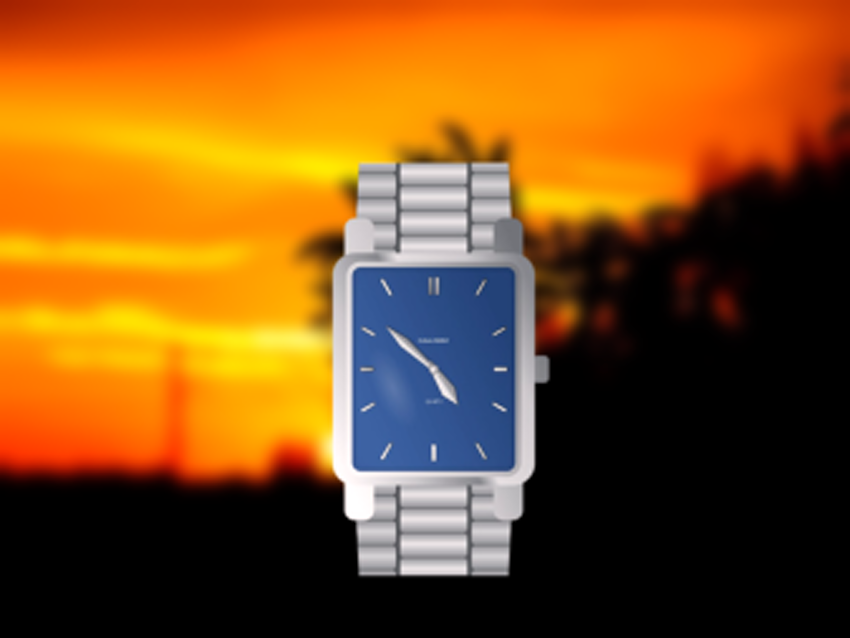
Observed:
{"hour": 4, "minute": 52}
